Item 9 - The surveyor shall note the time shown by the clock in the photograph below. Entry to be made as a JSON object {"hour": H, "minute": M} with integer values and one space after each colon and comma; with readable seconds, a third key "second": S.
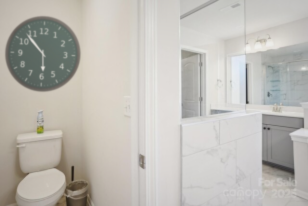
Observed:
{"hour": 5, "minute": 53}
